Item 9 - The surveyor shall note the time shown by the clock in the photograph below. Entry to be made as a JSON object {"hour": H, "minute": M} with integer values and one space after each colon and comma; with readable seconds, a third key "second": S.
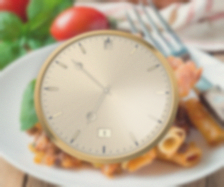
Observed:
{"hour": 6, "minute": 52}
